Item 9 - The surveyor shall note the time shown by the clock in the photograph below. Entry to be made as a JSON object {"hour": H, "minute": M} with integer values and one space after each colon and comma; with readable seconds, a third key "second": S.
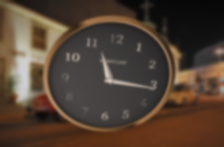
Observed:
{"hour": 11, "minute": 16}
